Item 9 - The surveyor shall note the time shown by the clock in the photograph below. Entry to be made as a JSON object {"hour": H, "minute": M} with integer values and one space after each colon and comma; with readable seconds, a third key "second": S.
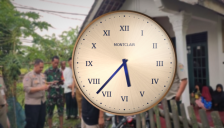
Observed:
{"hour": 5, "minute": 37}
